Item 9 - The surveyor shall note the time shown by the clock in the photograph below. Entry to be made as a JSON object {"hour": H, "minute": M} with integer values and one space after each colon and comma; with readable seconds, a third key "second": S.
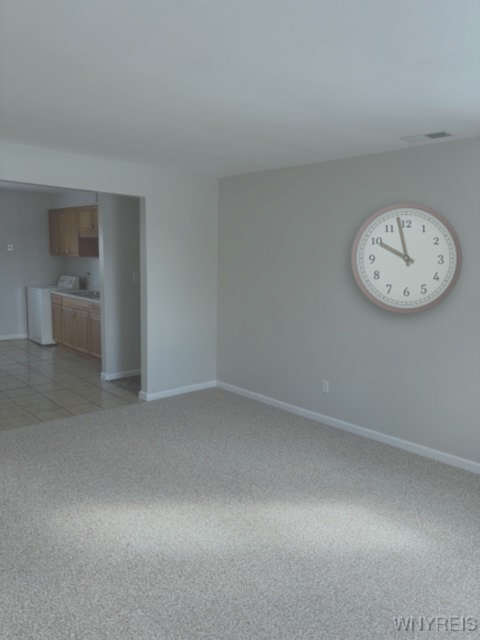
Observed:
{"hour": 9, "minute": 58}
